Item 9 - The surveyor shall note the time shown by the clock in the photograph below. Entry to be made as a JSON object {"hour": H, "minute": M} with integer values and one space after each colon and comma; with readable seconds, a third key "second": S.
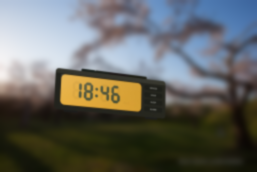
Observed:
{"hour": 18, "minute": 46}
